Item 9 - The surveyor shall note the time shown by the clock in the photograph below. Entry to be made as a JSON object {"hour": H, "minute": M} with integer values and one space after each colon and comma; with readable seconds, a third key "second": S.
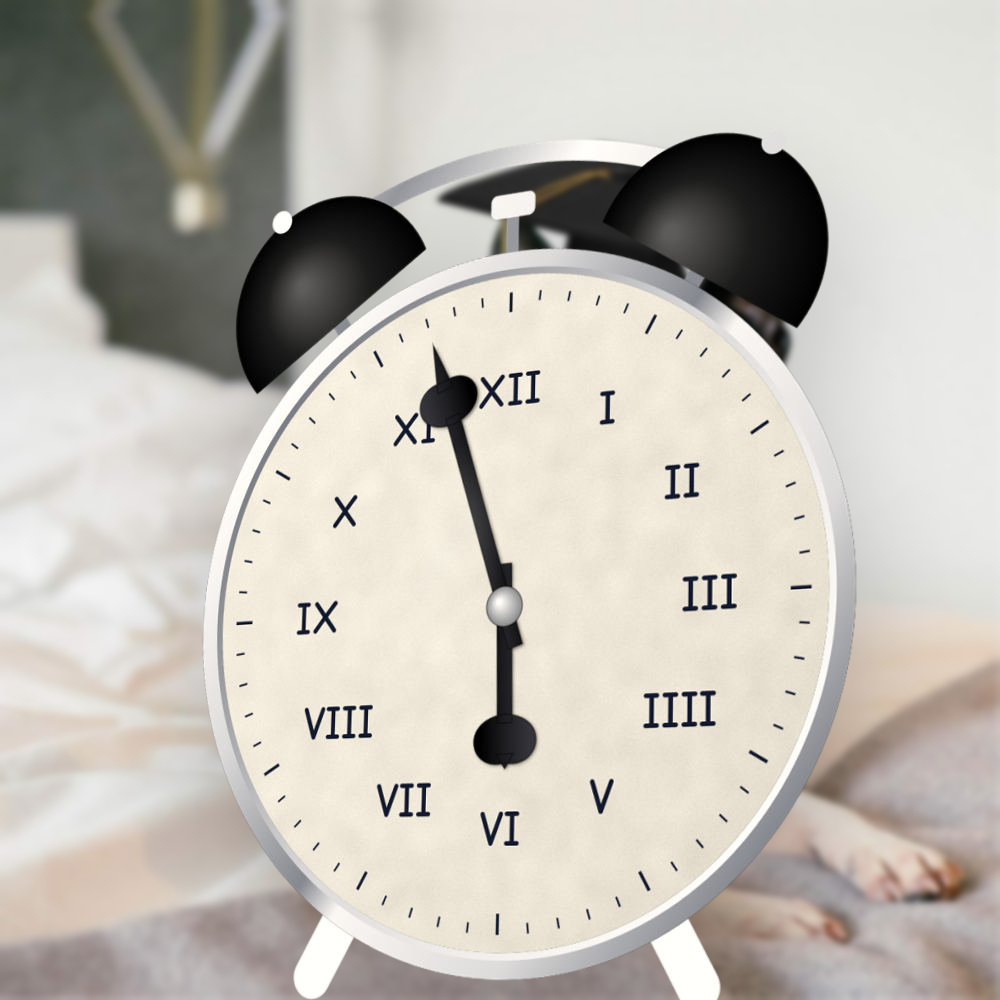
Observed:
{"hour": 5, "minute": 57}
